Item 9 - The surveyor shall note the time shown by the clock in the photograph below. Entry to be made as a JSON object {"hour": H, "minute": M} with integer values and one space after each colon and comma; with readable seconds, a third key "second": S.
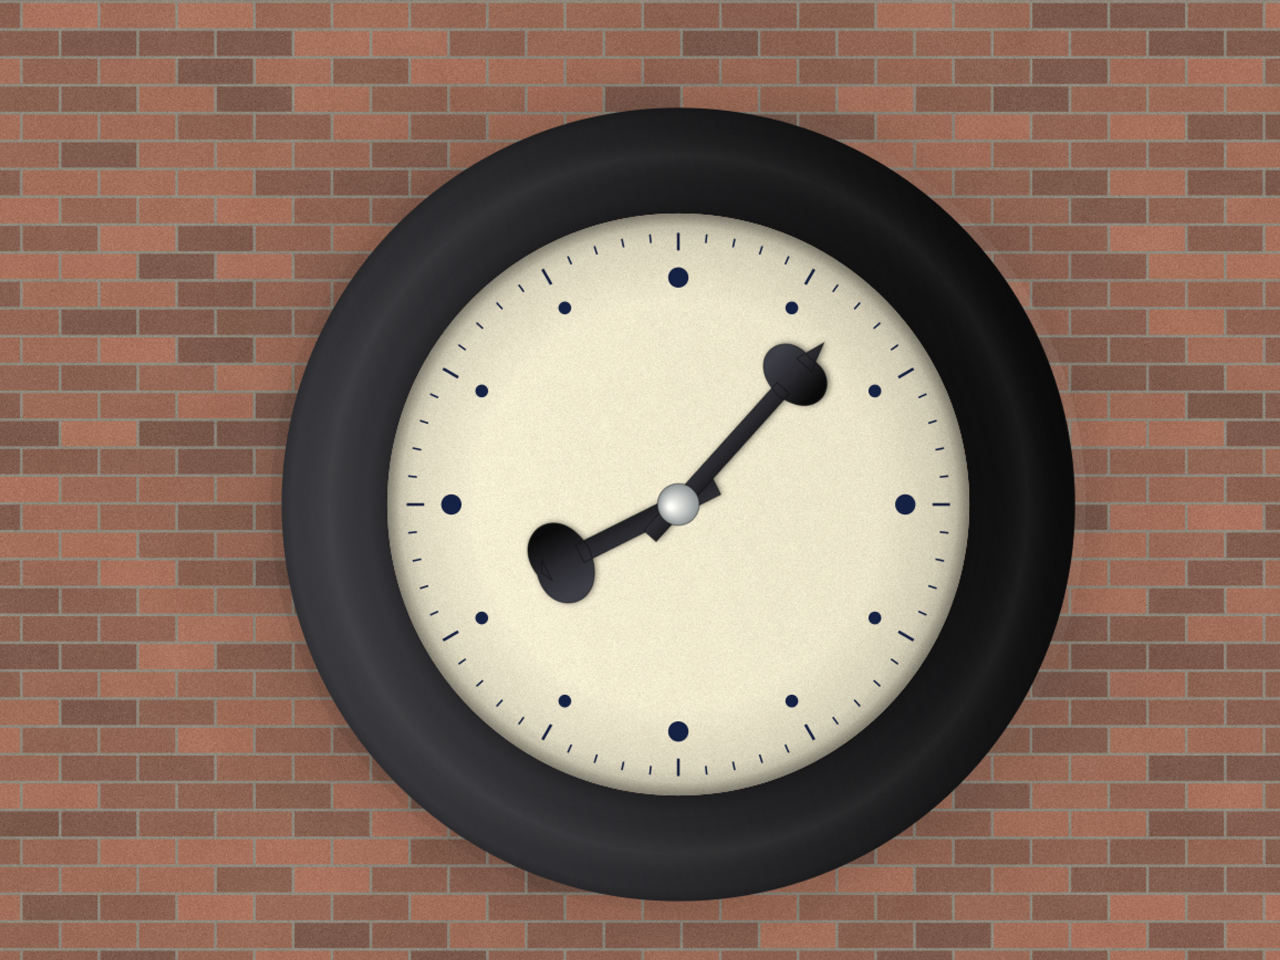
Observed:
{"hour": 8, "minute": 7}
